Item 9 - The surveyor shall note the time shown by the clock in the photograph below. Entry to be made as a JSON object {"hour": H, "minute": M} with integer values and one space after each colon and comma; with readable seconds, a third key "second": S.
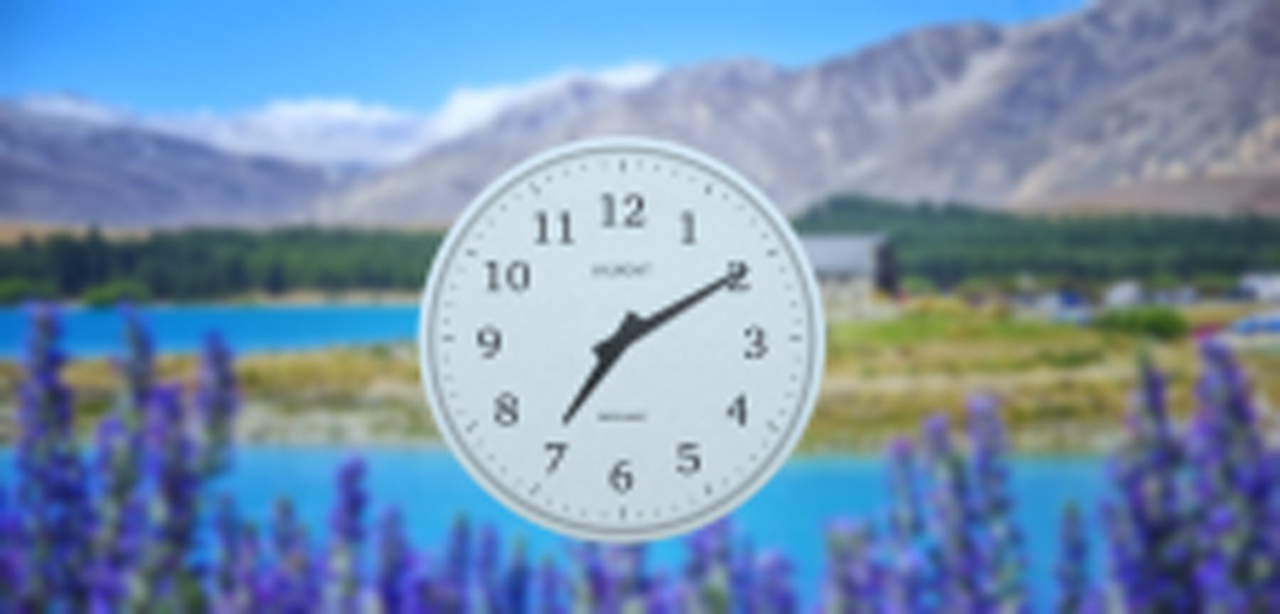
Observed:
{"hour": 7, "minute": 10}
